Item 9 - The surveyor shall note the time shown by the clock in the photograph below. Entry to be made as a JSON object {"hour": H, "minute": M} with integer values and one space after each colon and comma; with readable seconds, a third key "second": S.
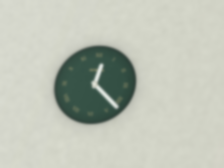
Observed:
{"hour": 12, "minute": 22}
